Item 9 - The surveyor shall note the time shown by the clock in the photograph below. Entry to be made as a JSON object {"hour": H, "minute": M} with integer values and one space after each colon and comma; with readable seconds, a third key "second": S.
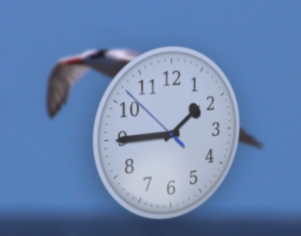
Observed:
{"hour": 1, "minute": 44, "second": 52}
